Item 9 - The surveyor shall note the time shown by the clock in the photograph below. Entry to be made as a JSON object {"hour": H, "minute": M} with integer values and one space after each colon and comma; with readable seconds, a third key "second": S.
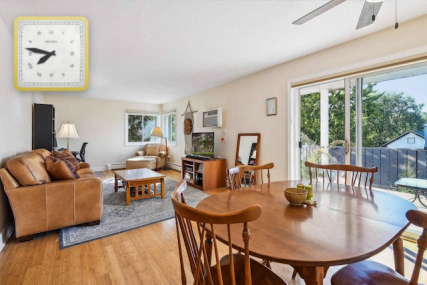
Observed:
{"hour": 7, "minute": 47}
